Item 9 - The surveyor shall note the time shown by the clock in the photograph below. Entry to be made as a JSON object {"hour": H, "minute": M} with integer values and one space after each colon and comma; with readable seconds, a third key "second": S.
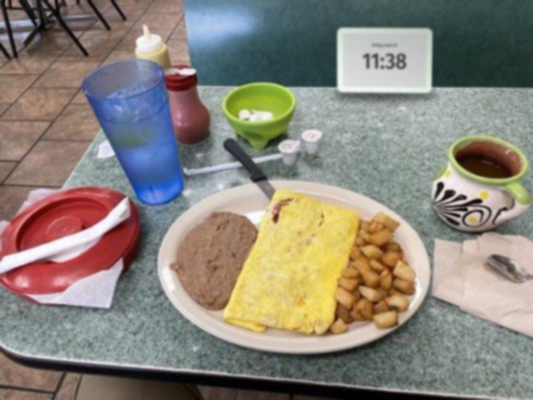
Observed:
{"hour": 11, "minute": 38}
